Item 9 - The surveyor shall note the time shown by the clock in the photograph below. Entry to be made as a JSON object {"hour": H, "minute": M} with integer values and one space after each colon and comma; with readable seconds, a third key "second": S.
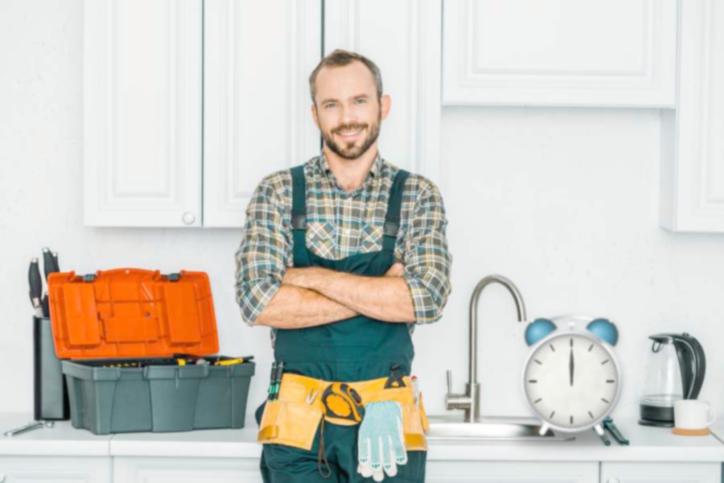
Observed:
{"hour": 12, "minute": 0}
